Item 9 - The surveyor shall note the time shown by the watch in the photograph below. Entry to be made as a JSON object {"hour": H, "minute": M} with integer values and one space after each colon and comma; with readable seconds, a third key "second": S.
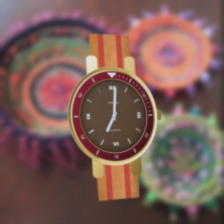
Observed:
{"hour": 7, "minute": 1}
